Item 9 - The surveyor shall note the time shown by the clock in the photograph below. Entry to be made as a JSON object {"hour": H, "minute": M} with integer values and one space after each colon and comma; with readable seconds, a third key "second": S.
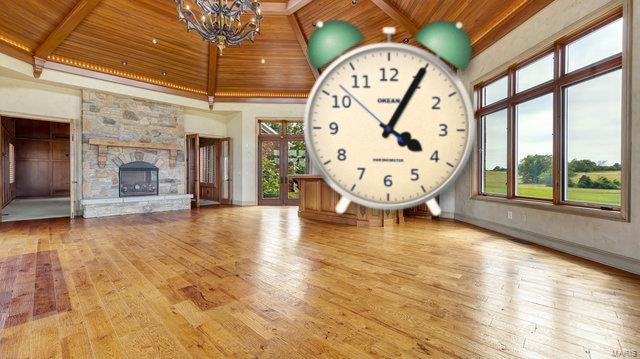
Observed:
{"hour": 4, "minute": 4, "second": 52}
